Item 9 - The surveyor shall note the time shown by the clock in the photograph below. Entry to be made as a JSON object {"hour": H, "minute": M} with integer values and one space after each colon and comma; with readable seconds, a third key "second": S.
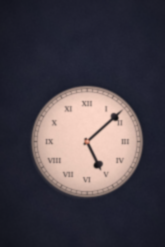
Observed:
{"hour": 5, "minute": 8}
